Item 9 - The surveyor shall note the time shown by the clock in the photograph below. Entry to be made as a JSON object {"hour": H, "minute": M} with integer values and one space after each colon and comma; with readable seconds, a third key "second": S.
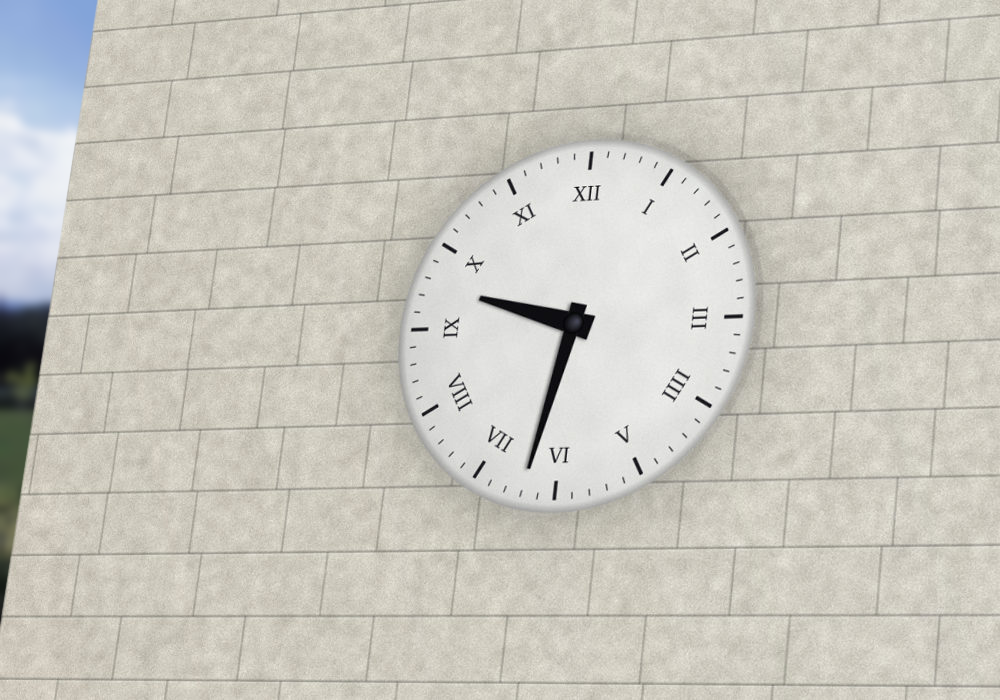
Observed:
{"hour": 9, "minute": 32}
